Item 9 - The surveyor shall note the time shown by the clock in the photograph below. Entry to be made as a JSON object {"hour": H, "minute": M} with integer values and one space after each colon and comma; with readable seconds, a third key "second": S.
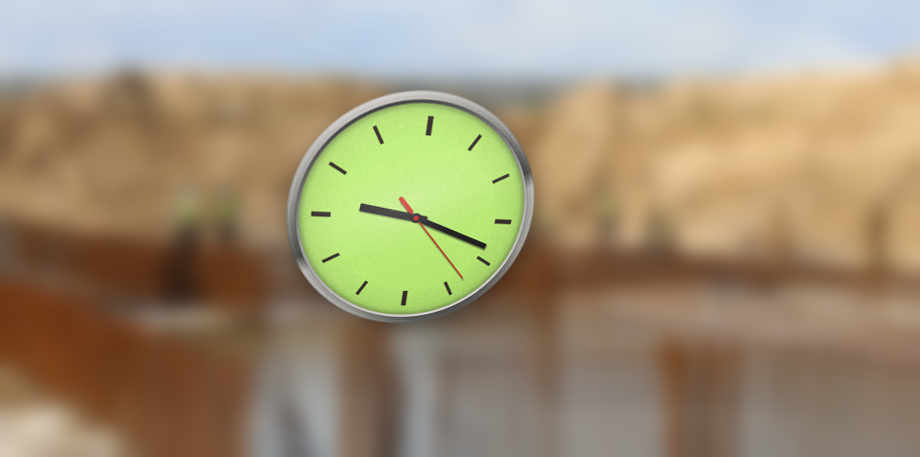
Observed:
{"hour": 9, "minute": 18, "second": 23}
